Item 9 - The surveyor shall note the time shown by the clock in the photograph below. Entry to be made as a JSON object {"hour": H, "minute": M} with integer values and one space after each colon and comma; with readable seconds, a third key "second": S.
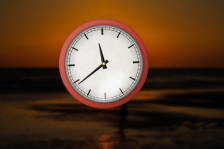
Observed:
{"hour": 11, "minute": 39}
